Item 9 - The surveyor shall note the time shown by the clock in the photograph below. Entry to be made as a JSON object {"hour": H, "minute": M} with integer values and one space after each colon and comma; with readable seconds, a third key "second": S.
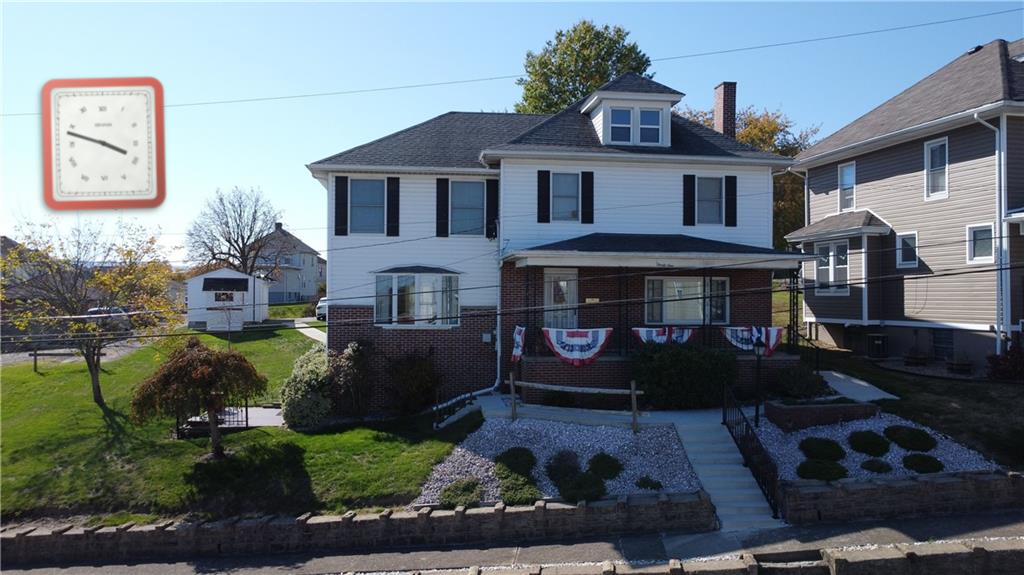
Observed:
{"hour": 3, "minute": 48}
